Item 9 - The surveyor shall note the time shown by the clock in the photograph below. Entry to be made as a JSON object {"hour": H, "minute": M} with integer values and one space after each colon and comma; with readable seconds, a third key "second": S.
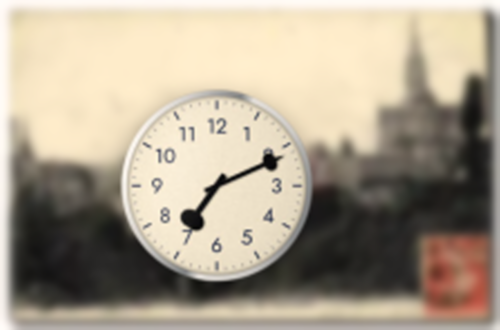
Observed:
{"hour": 7, "minute": 11}
